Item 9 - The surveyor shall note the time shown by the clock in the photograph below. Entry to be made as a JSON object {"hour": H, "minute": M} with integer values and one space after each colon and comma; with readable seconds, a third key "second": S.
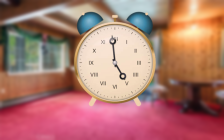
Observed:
{"hour": 4, "minute": 59}
